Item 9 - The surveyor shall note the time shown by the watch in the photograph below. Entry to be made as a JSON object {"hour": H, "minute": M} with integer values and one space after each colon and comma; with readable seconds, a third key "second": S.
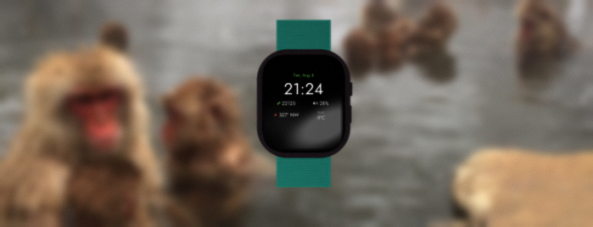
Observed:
{"hour": 21, "minute": 24}
